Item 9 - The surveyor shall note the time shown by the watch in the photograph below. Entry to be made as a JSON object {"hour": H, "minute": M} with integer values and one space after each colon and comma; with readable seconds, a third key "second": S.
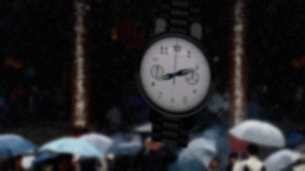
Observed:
{"hour": 8, "minute": 11}
